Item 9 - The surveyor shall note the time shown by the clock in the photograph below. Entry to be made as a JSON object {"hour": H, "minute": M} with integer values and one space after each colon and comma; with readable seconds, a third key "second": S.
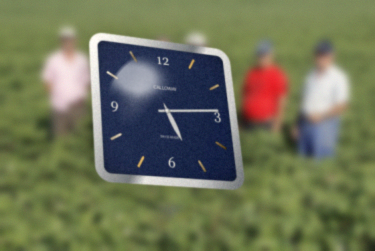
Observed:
{"hour": 5, "minute": 14}
